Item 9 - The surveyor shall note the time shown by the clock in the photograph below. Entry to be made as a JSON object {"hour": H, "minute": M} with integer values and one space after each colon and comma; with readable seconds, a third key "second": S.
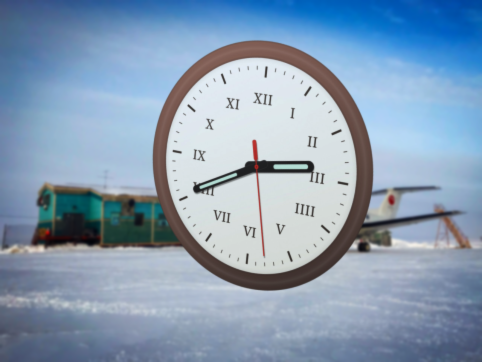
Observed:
{"hour": 2, "minute": 40, "second": 28}
